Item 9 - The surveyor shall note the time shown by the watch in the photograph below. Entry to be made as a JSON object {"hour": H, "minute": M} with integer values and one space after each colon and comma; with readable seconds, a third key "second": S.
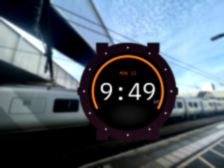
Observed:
{"hour": 9, "minute": 49}
